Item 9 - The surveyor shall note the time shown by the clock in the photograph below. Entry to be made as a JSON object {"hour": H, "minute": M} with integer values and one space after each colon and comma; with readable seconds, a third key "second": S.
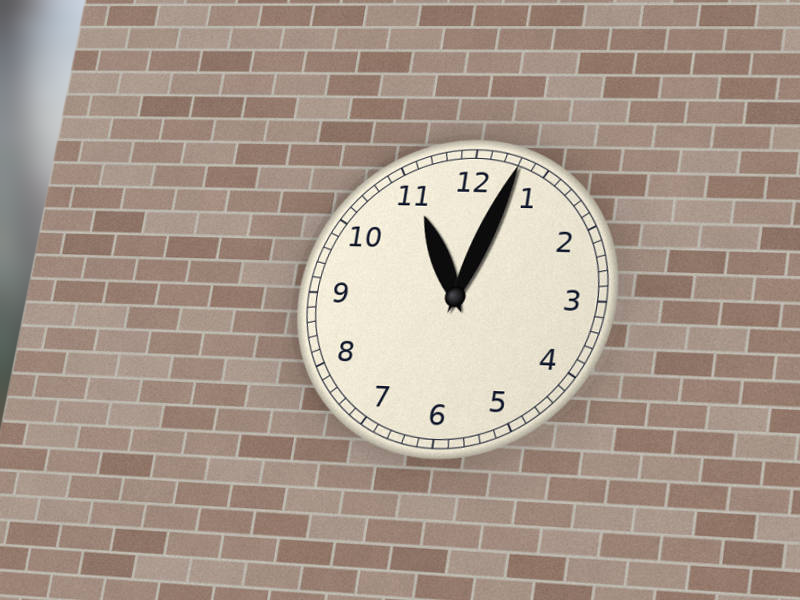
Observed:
{"hour": 11, "minute": 3}
